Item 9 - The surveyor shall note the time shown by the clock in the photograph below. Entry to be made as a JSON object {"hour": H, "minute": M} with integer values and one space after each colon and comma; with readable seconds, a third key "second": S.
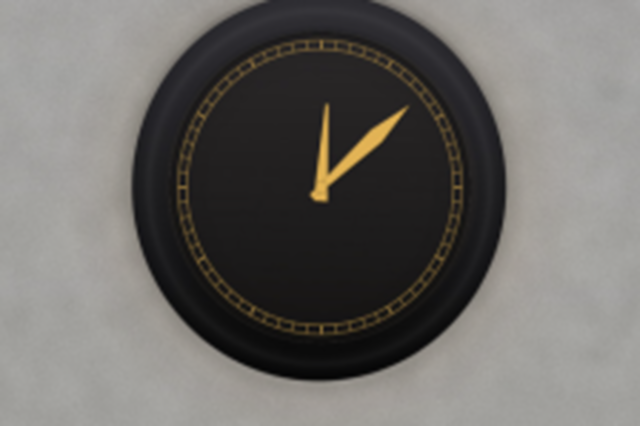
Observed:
{"hour": 12, "minute": 8}
